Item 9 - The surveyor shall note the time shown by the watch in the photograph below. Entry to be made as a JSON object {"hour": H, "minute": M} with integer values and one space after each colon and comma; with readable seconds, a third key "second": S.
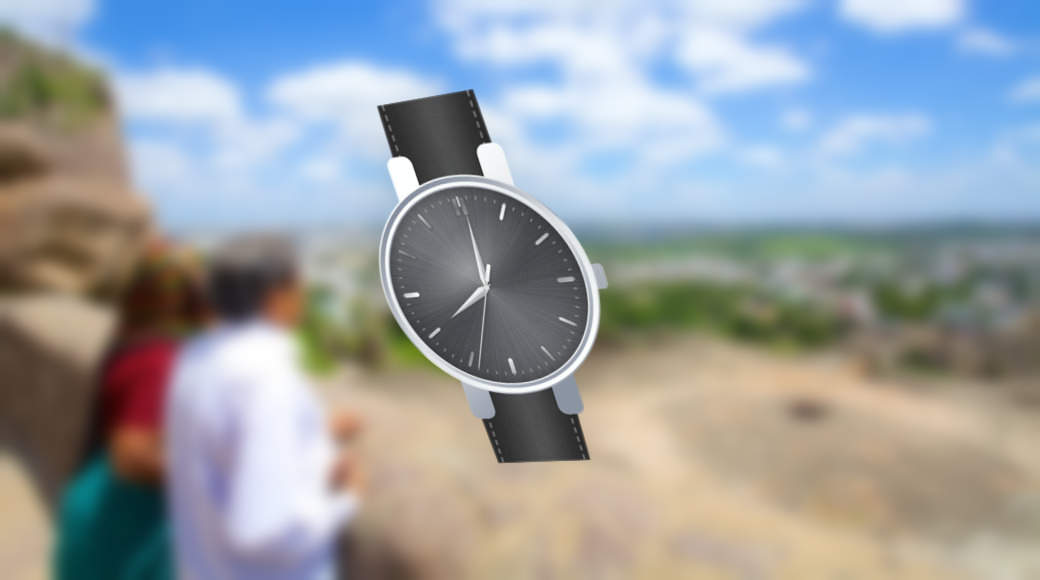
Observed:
{"hour": 8, "minute": 0, "second": 34}
